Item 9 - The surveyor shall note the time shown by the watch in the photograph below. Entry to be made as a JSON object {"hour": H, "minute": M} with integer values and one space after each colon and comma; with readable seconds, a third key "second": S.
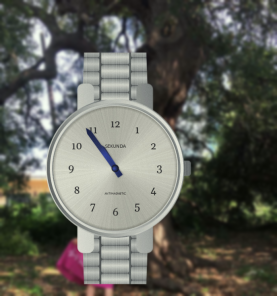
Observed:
{"hour": 10, "minute": 54}
